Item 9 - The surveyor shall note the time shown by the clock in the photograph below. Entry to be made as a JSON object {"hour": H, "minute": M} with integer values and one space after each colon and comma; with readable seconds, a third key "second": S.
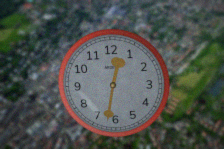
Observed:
{"hour": 12, "minute": 32}
